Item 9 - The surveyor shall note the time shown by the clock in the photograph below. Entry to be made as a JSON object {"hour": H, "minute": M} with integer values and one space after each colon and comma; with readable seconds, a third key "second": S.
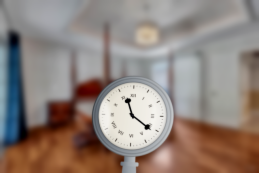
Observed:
{"hour": 11, "minute": 21}
